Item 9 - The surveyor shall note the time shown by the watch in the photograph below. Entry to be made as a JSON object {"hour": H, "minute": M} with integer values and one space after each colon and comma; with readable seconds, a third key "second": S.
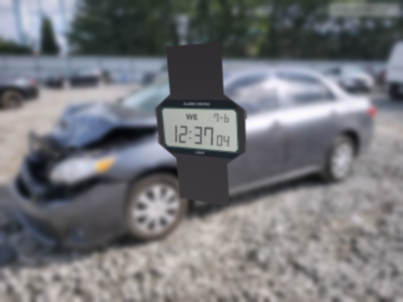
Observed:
{"hour": 12, "minute": 37, "second": 4}
